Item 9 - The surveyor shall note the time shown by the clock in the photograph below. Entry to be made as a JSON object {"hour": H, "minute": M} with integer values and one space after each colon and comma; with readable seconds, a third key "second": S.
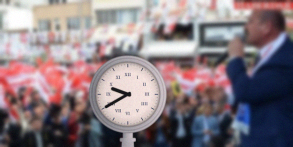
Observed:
{"hour": 9, "minute": 40}
